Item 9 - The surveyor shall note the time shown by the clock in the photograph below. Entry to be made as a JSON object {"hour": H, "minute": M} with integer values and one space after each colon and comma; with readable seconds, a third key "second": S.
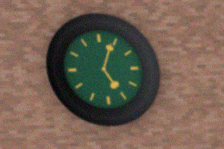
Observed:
{"hour": 5, "minute": 4}
